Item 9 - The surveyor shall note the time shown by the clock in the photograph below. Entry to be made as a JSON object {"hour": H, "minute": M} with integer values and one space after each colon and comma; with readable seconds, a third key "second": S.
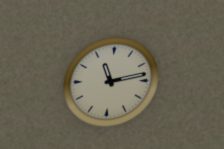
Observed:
{"hour": 11, "minute": 13}
